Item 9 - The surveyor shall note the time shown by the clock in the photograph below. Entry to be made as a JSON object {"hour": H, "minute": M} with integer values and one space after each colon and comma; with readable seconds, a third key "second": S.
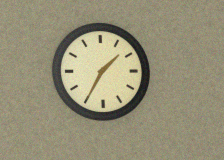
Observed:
{"hour": 1, "minute": 35}
